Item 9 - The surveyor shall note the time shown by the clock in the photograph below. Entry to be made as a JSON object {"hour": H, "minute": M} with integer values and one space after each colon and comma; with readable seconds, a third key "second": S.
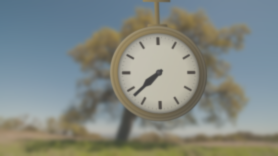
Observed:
{"hour": 7, "minute": 38}
